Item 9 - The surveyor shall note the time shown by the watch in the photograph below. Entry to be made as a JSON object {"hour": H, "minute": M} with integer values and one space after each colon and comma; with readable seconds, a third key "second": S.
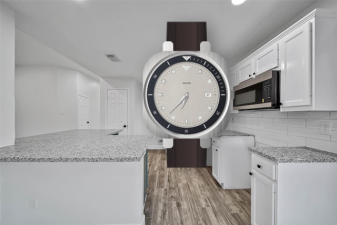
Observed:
{"hour": 6, "minute": 37}
